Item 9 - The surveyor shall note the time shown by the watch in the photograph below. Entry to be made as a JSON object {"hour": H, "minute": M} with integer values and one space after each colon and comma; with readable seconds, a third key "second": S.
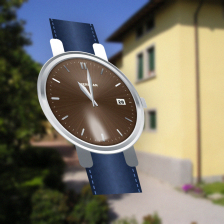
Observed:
{"hour": 11, "minute": 1}
